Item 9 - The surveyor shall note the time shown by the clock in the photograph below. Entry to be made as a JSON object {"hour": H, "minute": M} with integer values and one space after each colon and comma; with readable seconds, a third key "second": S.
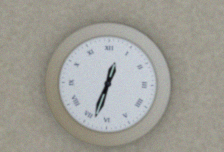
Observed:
{"hour": 12, "minute": 33}
